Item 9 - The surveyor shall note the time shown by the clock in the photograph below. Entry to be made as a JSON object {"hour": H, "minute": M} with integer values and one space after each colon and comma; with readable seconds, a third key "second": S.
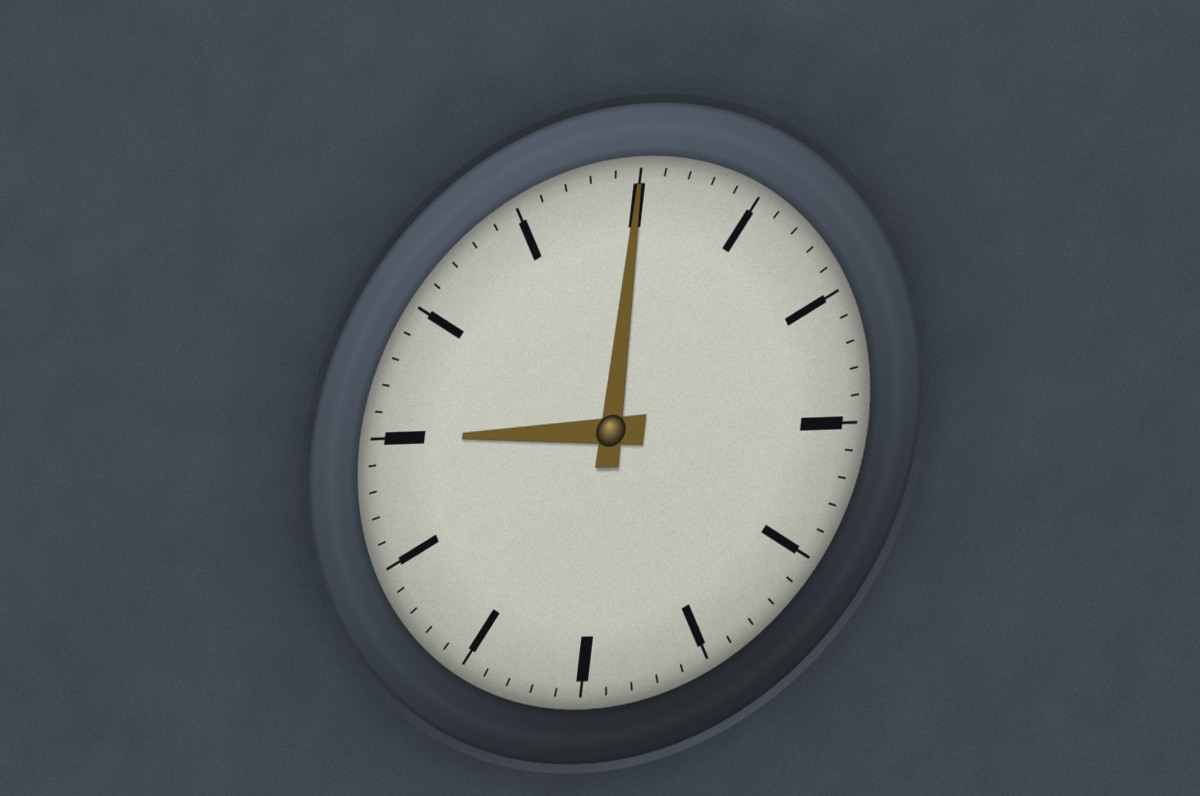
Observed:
{"hour": 9, "minute": 0}
